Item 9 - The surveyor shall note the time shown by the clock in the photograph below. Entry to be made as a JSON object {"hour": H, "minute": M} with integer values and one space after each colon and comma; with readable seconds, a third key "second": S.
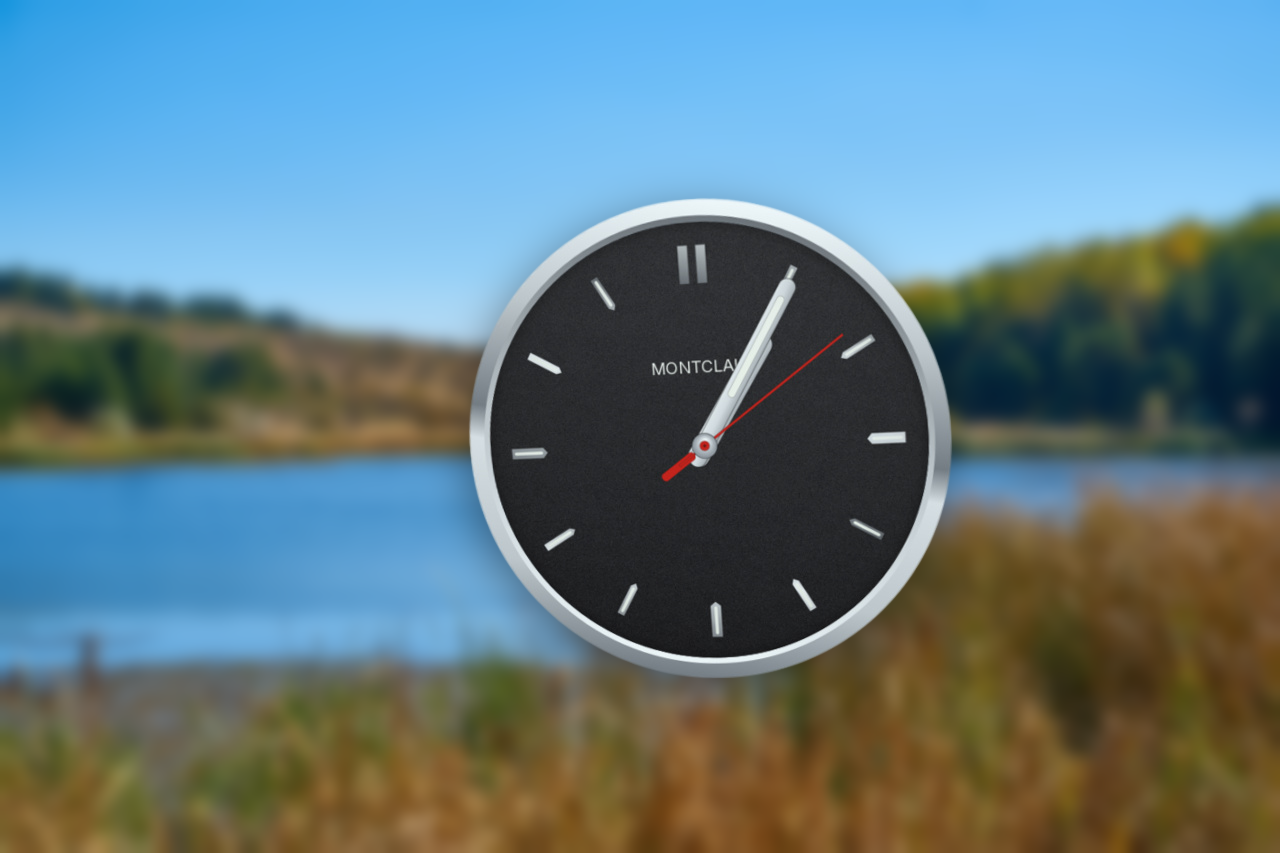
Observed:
{"hour": 1, "minute": 5, "second": 9}
